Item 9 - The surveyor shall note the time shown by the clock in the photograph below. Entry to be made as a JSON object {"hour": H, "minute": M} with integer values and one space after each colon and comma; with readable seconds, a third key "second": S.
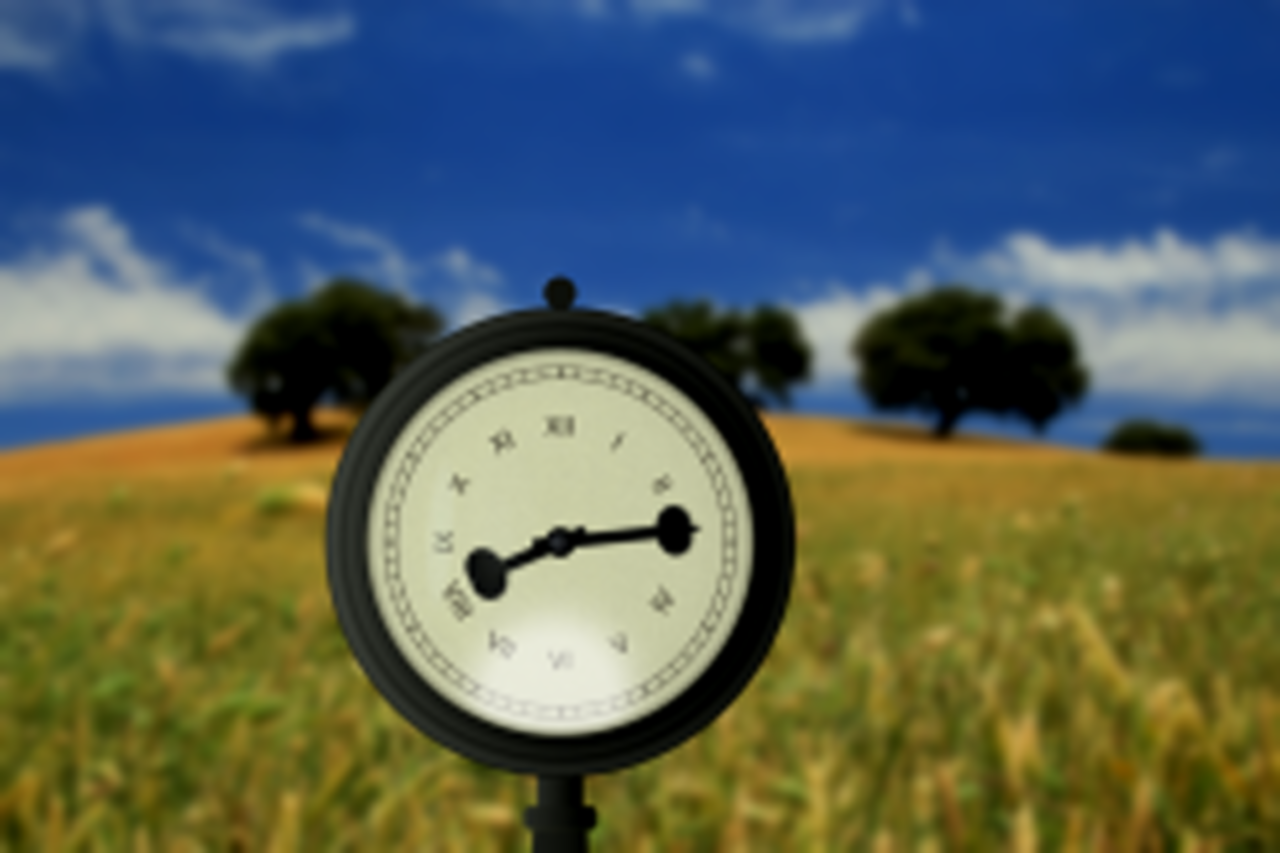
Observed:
{"hour": 8, "minute": 14}
